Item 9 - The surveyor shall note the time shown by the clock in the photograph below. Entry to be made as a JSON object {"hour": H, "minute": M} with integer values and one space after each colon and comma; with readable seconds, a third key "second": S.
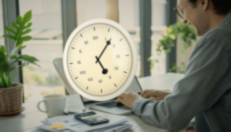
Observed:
{"hour": 5, "minute": 7}
